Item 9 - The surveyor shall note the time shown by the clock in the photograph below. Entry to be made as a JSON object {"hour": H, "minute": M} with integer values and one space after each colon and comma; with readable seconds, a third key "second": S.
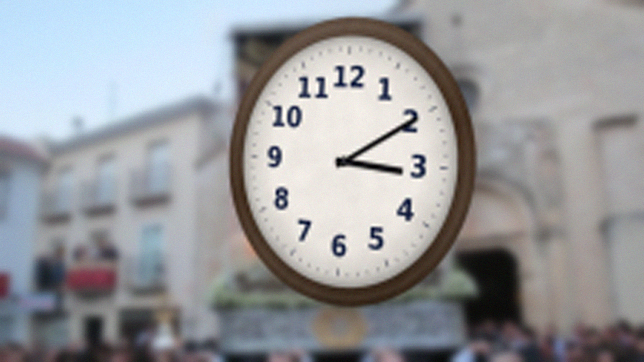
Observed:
{"hour": 3, "minute": 10}
